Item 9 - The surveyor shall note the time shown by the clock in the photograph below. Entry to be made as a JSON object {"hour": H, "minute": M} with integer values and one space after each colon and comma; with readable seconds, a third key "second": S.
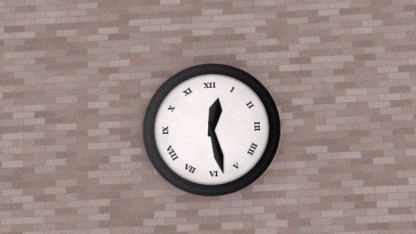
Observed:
{"hour": 12, "minute": 28}
